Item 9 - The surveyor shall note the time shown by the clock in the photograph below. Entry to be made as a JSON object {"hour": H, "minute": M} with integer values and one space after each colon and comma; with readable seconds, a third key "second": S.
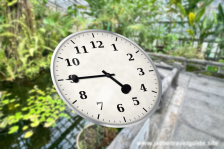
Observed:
{"hour": 4, "minute": 45}
